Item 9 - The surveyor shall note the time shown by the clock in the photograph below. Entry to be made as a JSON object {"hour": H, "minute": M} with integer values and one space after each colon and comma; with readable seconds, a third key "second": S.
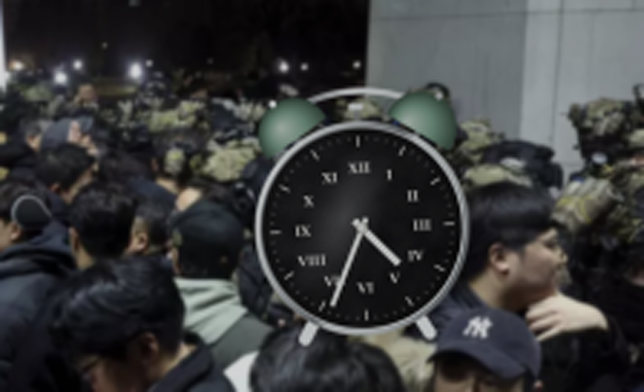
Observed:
{"hour": 4, "minute": 34}
